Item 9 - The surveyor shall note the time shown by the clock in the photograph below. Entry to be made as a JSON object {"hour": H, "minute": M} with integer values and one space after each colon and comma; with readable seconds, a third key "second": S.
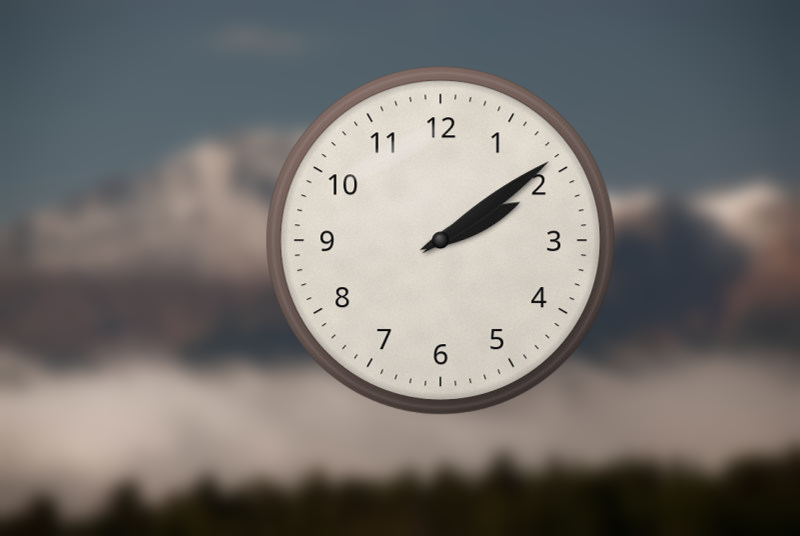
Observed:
{"hour": 2, "minute": 9}
